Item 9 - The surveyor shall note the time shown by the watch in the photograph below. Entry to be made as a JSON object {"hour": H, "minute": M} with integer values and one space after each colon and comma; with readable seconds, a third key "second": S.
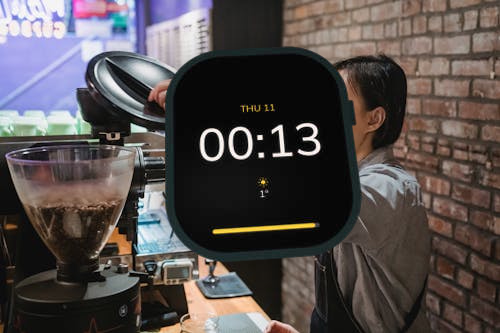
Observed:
{"hour": 0, "minute": 13}
